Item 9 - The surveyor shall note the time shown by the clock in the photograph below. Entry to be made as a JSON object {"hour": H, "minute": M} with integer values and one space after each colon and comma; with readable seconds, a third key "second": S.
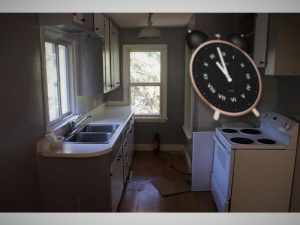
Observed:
{"hour": 10, "minute": 59}
